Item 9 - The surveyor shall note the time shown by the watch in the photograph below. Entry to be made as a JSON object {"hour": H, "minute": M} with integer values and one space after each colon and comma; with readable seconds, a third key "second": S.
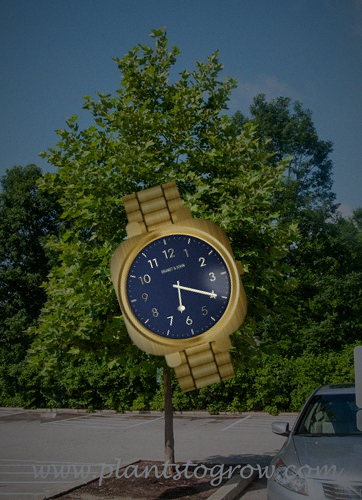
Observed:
{"hour": 6, "minute": 20}
